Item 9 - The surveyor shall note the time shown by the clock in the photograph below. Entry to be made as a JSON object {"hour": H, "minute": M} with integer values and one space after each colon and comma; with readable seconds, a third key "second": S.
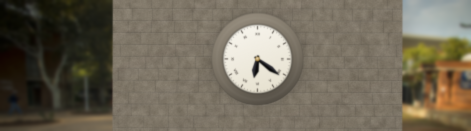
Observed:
{"hour": 6, "minute": 21}
